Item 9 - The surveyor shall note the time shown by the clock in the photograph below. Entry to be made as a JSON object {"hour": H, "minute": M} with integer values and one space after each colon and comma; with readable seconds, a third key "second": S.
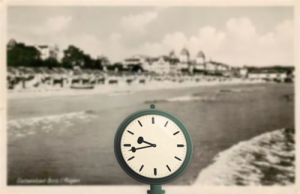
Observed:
{"hour": 9, "minute": 43}
